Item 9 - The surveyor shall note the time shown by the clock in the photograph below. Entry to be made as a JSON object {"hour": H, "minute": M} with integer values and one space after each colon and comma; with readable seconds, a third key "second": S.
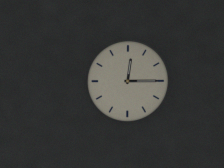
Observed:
{"hour": 12, "minute": 15}
